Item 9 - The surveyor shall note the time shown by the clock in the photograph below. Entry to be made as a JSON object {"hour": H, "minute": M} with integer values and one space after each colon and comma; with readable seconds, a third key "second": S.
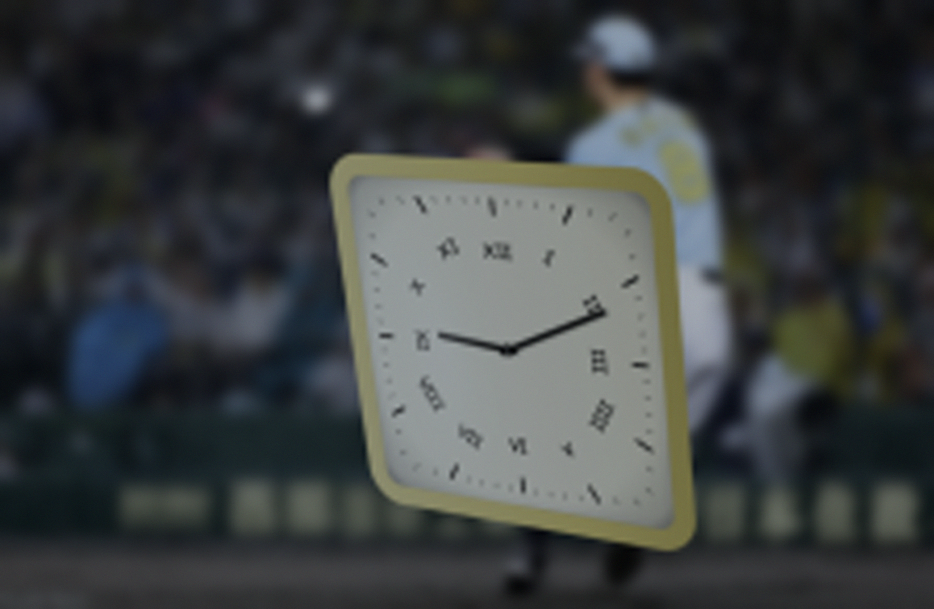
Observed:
{"hour": 9, "minute": 11}
